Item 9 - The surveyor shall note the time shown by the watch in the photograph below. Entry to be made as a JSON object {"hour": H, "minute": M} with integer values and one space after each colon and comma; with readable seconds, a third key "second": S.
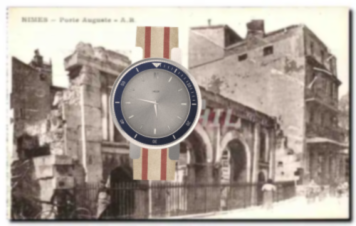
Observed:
{"hour": 5, "minute": 47}
